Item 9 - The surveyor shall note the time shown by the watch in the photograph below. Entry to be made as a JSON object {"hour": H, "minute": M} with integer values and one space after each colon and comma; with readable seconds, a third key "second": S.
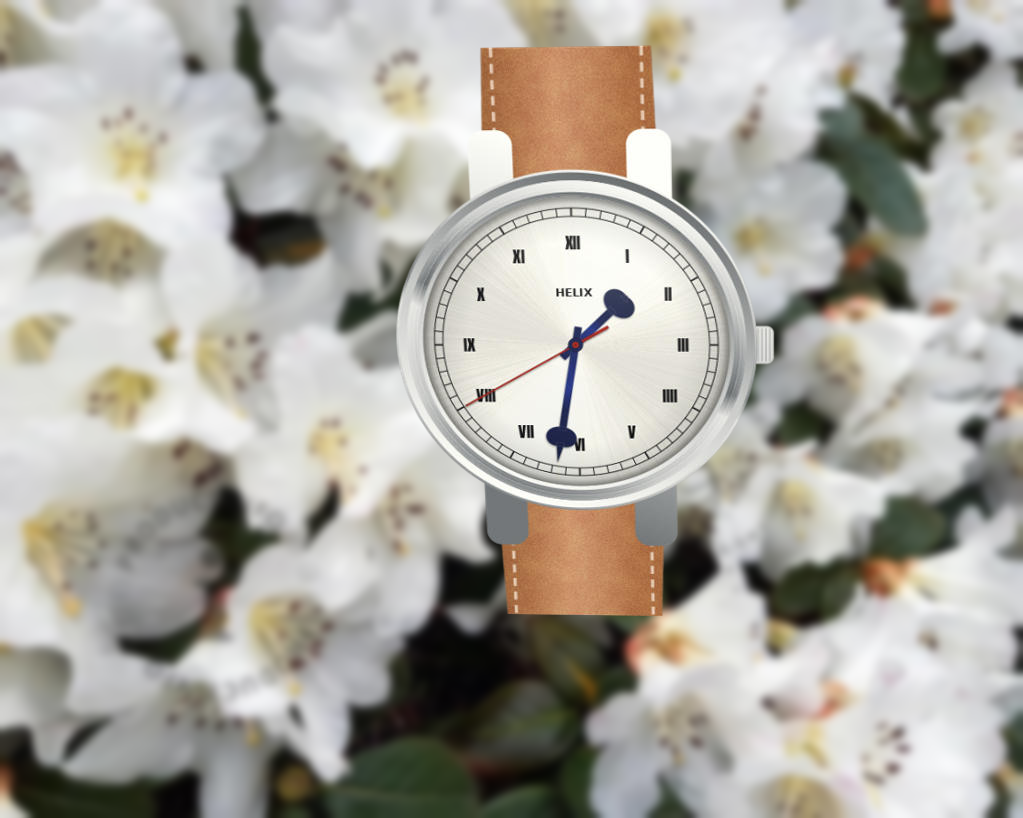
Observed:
{"hour": 1, "minute": 31, "second": 40}
